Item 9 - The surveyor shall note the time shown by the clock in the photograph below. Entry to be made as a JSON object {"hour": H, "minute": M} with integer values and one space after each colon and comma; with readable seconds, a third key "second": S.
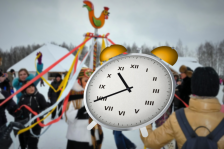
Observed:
{"hour": 10, "minute": 40}
